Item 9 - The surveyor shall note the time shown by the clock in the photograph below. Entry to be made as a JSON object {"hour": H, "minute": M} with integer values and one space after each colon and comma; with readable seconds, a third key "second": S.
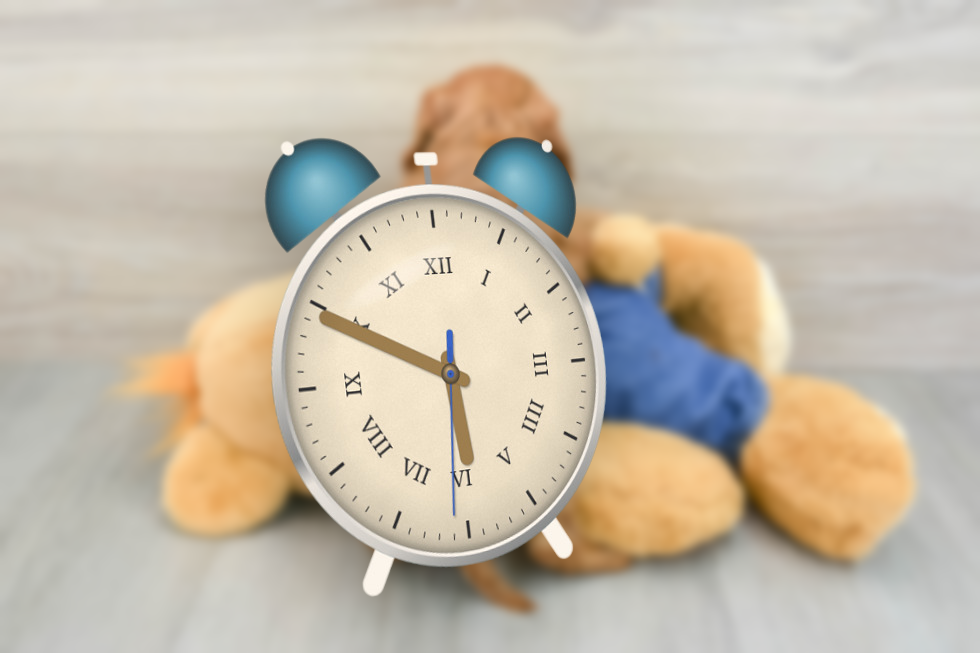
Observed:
{"hour": 5, "minute": 49, "second": 31}
